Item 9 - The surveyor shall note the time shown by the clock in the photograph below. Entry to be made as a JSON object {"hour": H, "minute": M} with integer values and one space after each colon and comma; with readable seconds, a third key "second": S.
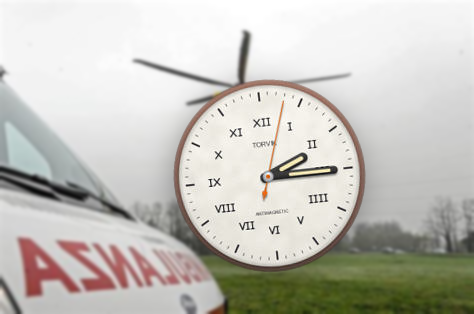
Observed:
{"hour": 2, "minute": 15, "second": 3}
